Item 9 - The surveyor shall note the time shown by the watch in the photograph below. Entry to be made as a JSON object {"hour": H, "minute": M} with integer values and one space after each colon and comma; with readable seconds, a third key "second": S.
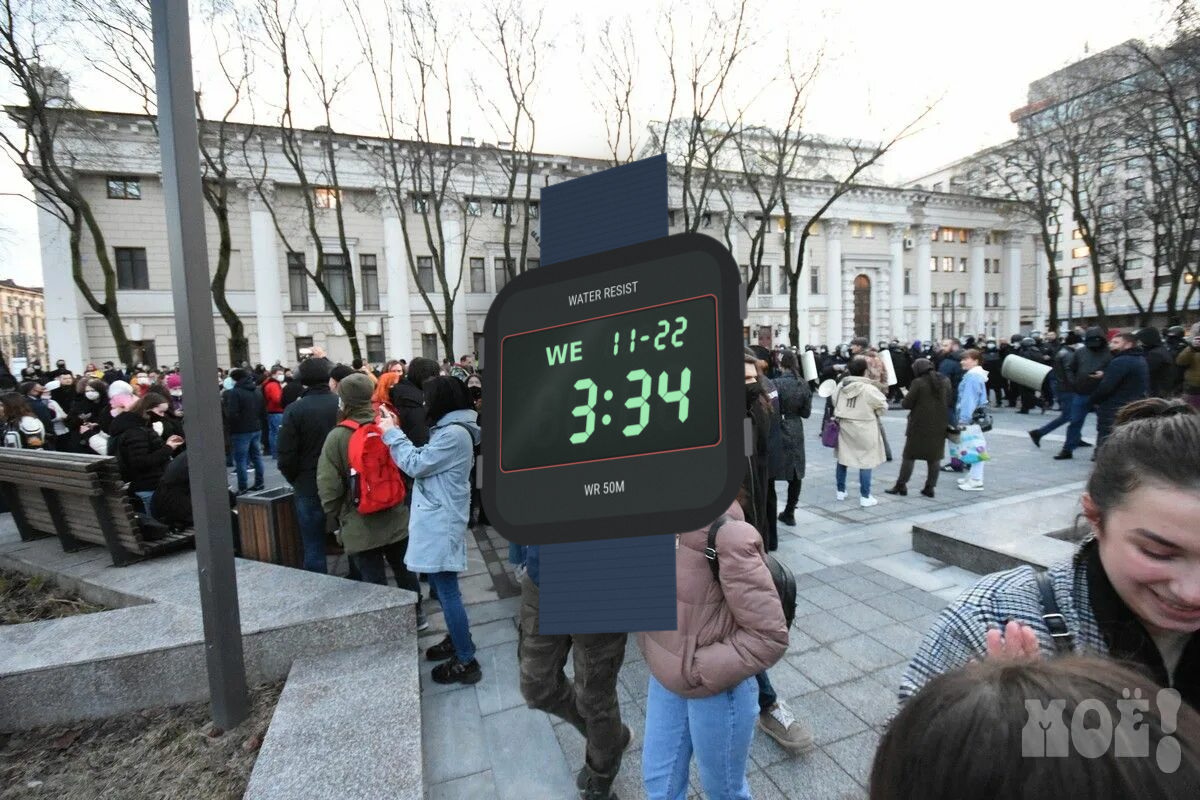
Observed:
{"hour": 3, "minute": 34}
